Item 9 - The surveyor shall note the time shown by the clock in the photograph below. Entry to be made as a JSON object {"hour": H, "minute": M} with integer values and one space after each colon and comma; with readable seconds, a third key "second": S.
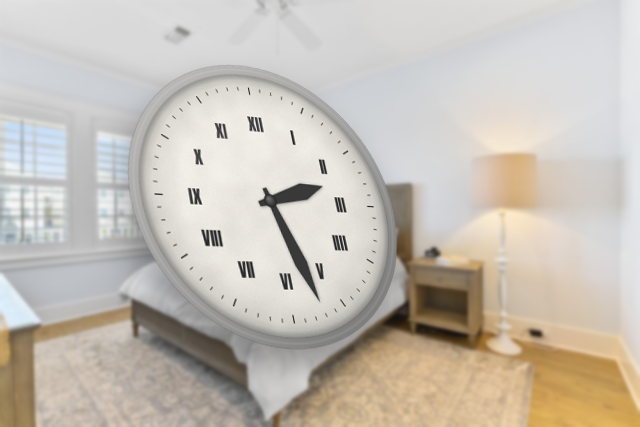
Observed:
{"hour": 2, "minute": 27}
